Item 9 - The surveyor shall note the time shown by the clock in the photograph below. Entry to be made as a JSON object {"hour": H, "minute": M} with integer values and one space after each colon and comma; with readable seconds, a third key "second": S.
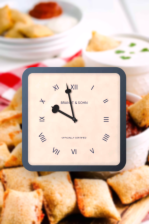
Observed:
{"hour": 9, "minute": 58}
